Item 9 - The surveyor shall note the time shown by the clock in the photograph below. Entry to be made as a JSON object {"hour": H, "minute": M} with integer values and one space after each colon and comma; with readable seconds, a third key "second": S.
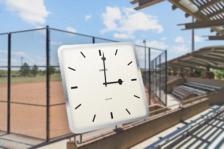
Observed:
{"hour": 3, "minute": 1}
